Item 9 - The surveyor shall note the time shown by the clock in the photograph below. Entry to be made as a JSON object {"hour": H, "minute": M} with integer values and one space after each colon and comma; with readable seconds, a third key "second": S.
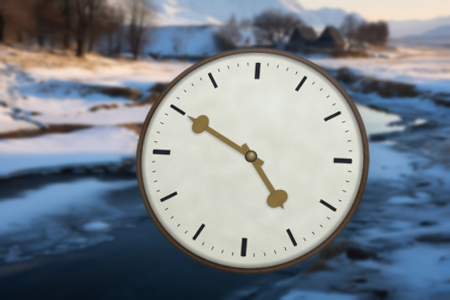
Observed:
{"hour": 4, "minute": 50}
